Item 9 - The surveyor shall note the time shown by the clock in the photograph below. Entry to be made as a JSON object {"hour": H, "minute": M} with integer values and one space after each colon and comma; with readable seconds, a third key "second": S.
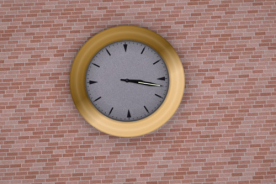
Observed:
{"hour": 3, "minute": 17}
